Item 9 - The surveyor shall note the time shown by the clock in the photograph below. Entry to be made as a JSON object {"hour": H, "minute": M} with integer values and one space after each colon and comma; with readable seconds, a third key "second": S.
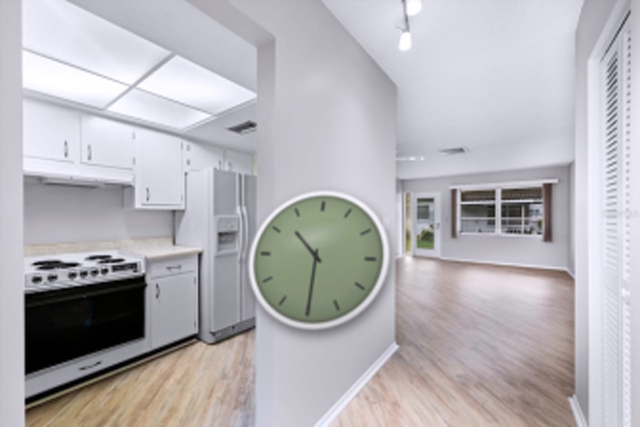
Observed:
{"hour": 10, "minute": 30}
